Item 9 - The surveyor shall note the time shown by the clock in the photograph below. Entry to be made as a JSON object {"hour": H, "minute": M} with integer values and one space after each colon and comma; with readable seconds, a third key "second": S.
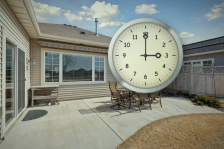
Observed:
{"hour": 3, "minute": 0}
